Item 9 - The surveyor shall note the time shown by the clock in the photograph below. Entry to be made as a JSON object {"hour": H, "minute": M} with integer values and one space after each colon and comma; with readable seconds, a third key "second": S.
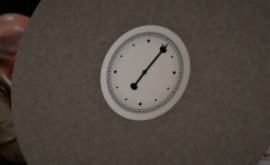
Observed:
{"hour": 7, "minute": 6}
